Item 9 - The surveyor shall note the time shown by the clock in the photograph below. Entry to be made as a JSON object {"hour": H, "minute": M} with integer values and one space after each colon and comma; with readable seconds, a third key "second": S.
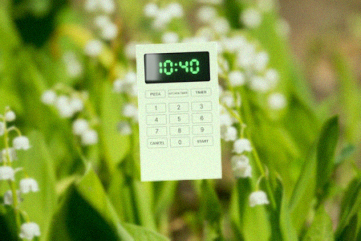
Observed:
{"hour": 10, "minute": 40}
